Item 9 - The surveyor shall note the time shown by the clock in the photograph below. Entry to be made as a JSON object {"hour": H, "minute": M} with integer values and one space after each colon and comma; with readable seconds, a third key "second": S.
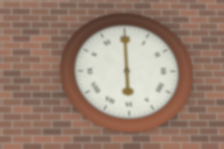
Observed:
{"hour": 6, "minute": 0}
